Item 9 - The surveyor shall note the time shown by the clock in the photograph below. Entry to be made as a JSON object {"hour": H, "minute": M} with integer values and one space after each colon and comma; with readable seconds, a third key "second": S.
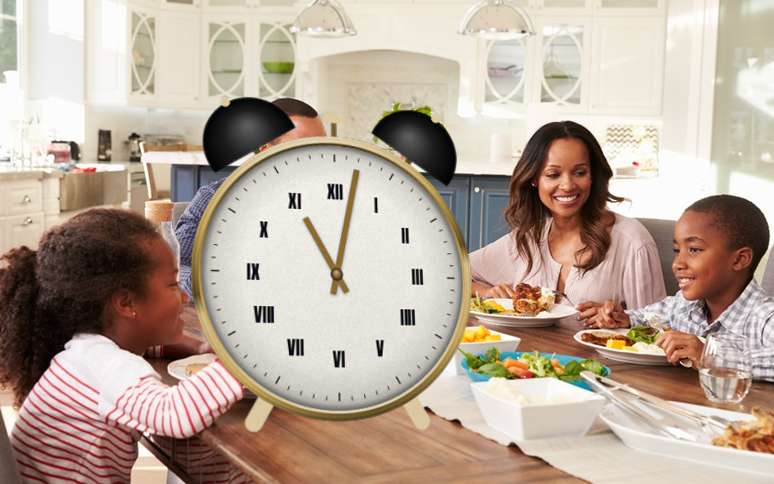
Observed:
{"hour": 11, "minute": 2}
